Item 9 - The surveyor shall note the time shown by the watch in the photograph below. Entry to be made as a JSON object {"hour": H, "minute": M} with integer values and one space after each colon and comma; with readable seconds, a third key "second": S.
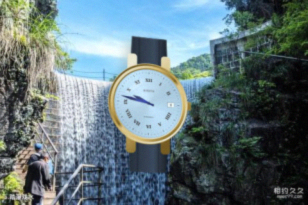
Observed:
{"hour": 9, "minute": 47}
